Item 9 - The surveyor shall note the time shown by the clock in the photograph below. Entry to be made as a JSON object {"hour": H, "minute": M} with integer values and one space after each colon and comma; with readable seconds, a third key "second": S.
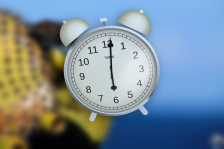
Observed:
{"hour": 6, "minute": 1}
